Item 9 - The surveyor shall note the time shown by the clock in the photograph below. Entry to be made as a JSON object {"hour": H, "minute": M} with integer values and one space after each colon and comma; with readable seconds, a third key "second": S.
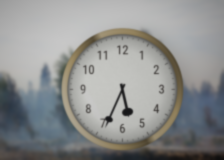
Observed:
{"hour": 5, "minute": 34}
